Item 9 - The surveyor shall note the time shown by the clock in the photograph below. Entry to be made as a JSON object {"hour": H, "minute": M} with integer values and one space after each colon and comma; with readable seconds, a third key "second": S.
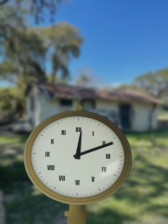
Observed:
{"hour": 12, "minute": 11}
